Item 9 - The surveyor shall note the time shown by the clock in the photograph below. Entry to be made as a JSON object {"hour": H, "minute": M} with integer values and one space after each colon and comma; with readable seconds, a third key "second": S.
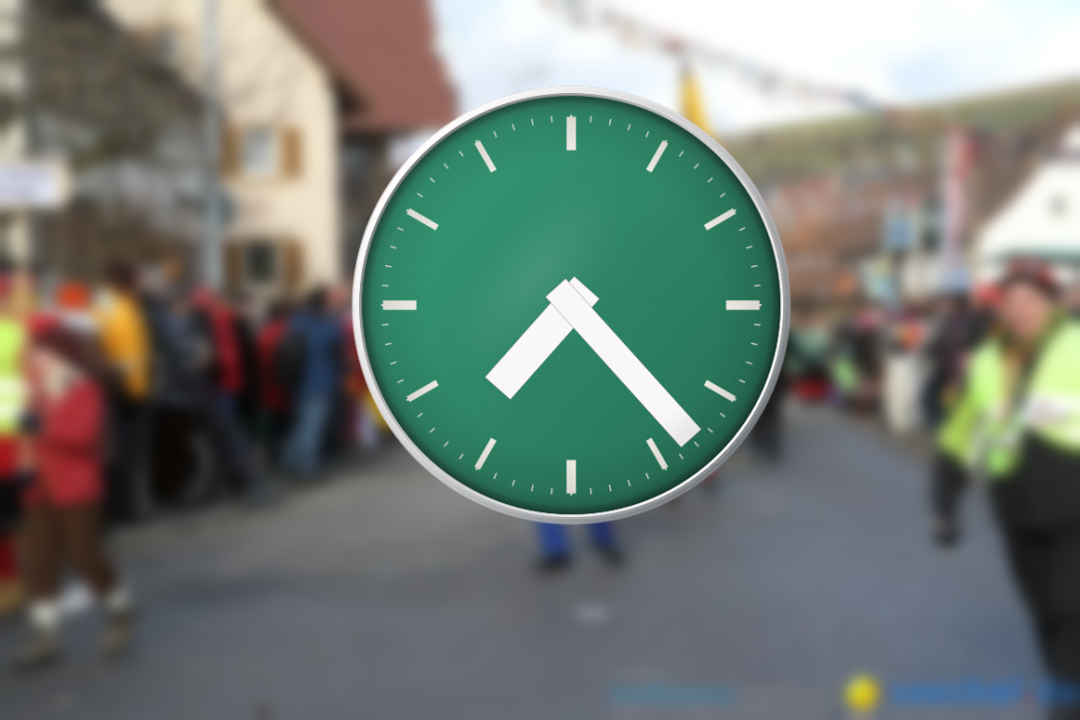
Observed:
{"hour": 7, "minute": 23}
